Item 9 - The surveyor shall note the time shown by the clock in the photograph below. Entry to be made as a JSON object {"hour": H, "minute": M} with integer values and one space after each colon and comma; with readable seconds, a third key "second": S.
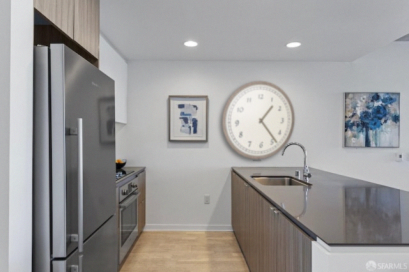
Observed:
{"hour": 1, "minute": 24}
